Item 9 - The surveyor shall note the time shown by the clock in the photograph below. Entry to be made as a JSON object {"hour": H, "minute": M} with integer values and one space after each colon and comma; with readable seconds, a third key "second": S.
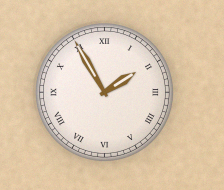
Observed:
{"hour": 1, "minute": 55}
